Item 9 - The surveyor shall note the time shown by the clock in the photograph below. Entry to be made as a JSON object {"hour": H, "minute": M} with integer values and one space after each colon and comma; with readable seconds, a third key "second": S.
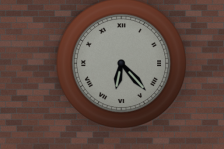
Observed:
{"hour": 6, "minute": 23}
